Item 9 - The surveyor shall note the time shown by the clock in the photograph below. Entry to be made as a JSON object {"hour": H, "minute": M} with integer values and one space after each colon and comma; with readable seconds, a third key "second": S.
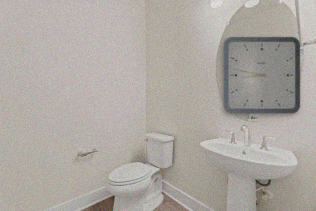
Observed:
{"hour": 8, "minute": 47}
